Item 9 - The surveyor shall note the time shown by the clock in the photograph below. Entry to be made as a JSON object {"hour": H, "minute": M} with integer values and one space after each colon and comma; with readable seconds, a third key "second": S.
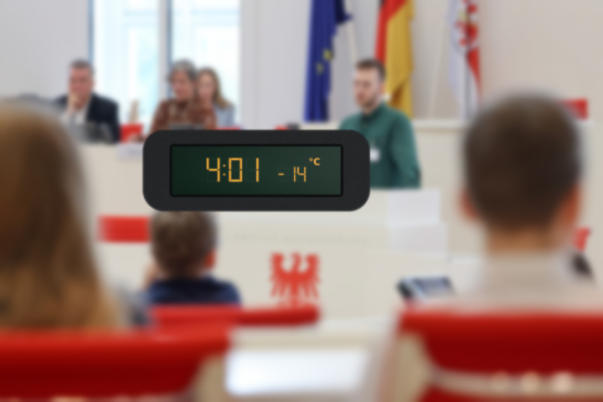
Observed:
{"hour": 4, "minute": 1}
